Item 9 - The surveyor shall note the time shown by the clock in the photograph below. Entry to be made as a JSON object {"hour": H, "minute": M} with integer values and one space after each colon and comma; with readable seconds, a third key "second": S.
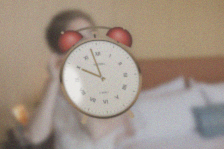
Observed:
{"hour": 9, "minute": 58}
